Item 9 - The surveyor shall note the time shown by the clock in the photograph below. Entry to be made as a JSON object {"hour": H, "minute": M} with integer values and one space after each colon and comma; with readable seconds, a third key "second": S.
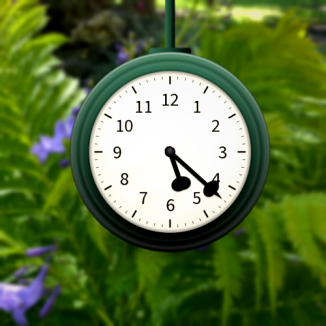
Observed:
{"hour": 5, "minute": 22}
